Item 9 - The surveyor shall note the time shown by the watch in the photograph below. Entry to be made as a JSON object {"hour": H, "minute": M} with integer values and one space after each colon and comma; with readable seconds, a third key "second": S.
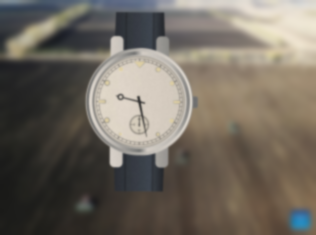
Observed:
{"hour": 9, "minute": 28}
